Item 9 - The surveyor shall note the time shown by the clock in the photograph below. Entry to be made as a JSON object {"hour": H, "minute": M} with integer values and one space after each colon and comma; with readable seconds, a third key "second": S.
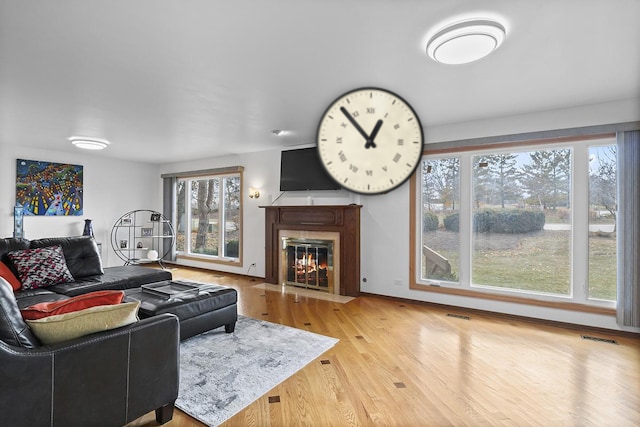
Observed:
{"hour": 12, "minute": 53}
